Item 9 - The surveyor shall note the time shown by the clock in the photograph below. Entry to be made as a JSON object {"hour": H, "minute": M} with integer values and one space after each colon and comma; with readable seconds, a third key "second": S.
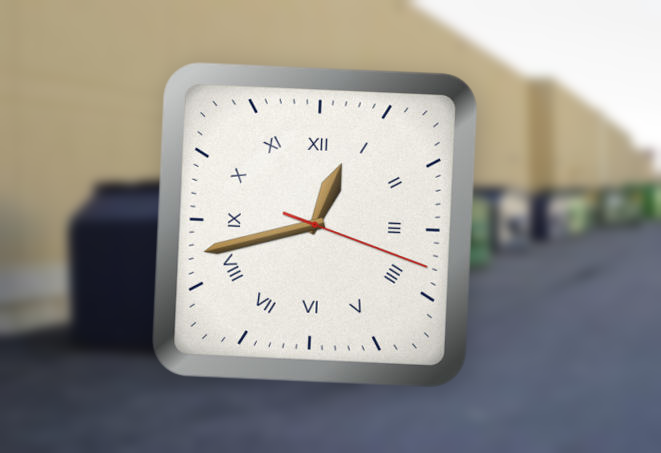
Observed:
{"hour": 12, "minute": 42, "second": 18}
